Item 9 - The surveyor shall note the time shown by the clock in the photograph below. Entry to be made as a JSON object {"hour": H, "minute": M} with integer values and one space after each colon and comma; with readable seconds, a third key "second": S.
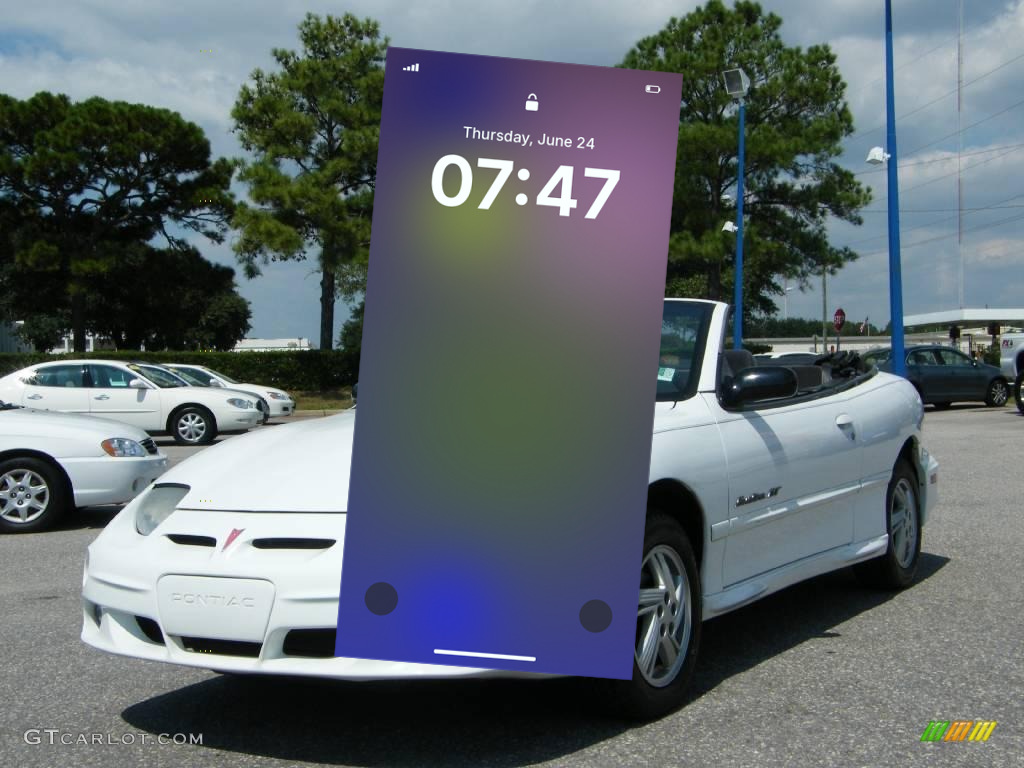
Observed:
{"hour": 7, "minute": 47}
